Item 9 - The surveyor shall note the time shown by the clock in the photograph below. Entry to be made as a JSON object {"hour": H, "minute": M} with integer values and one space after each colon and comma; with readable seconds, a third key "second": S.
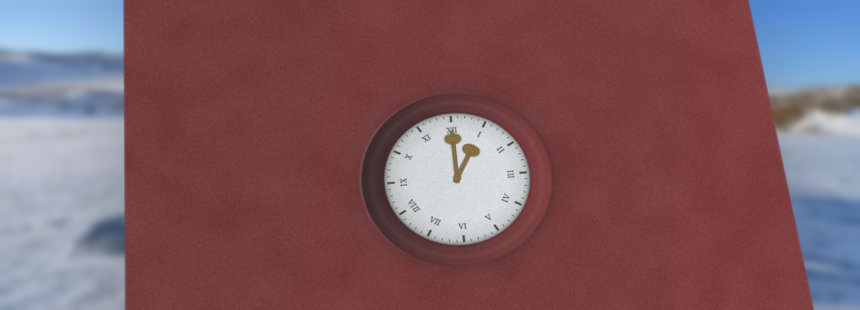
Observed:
{"hour": 1, "minute": 0}
